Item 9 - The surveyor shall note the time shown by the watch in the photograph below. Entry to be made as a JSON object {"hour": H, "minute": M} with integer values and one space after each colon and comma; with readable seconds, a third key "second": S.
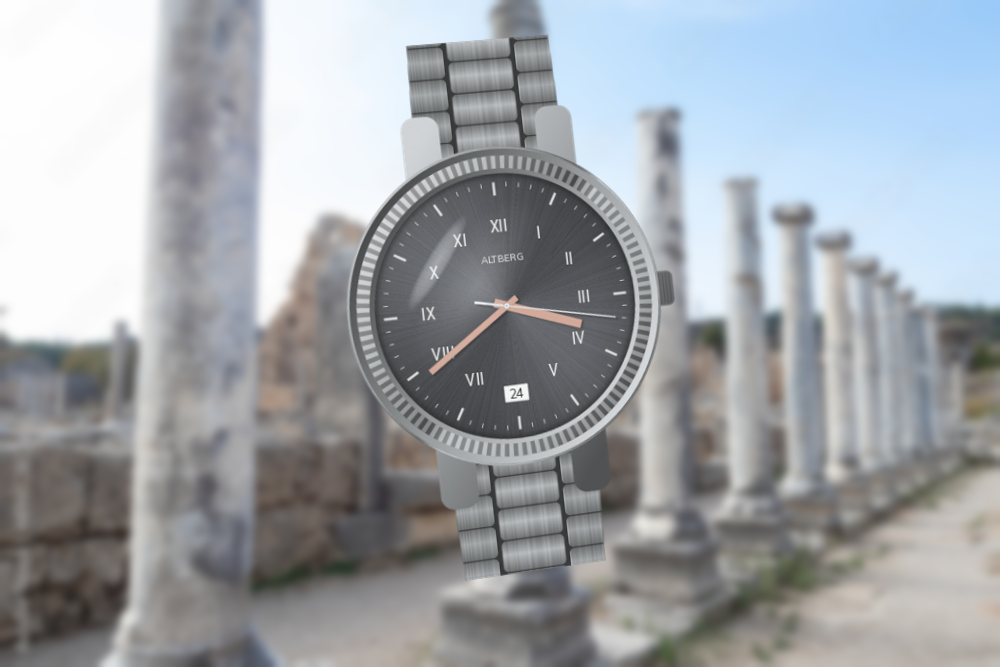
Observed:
{"hour": 3, "minute": 39, "second": 17}
